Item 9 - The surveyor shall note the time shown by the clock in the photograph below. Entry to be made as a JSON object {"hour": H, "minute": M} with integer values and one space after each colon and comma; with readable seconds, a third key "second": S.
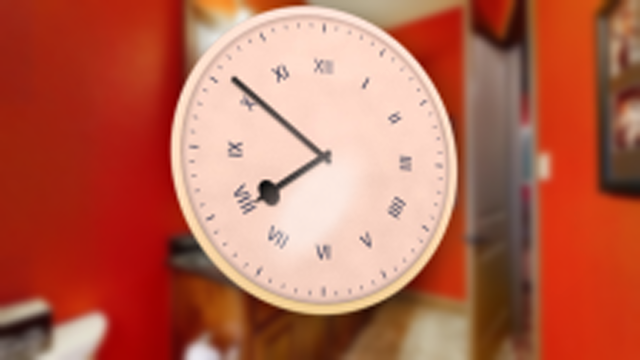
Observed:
{"hour": 7, "minute": 51}
